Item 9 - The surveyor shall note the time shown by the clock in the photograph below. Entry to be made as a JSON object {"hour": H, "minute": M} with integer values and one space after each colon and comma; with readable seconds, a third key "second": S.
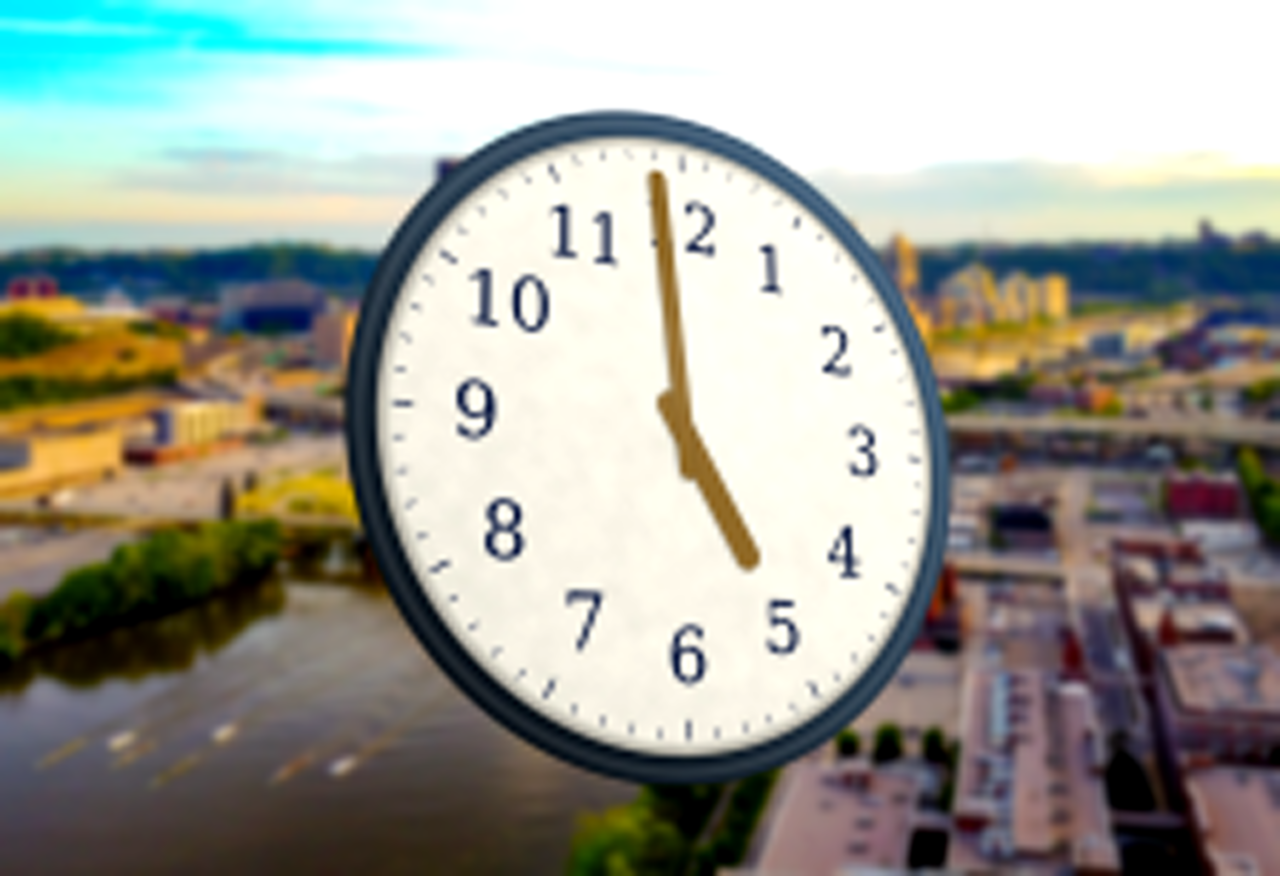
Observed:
{"hour": 4, "minute": 59}
